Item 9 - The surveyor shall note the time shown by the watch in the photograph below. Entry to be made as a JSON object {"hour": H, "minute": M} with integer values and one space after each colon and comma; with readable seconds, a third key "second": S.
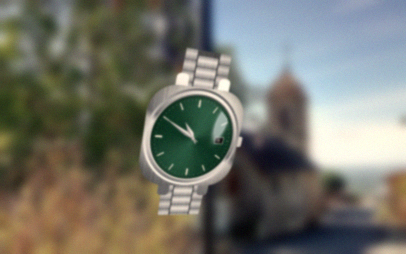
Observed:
{"hour": 10, "minute": 50}
